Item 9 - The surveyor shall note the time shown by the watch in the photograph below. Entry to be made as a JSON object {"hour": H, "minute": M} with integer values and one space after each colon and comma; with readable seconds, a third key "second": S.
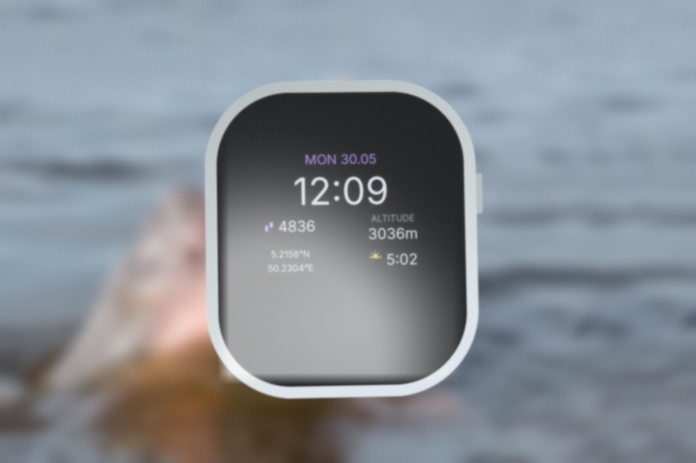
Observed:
{"hour": 12, "minute": 9}
